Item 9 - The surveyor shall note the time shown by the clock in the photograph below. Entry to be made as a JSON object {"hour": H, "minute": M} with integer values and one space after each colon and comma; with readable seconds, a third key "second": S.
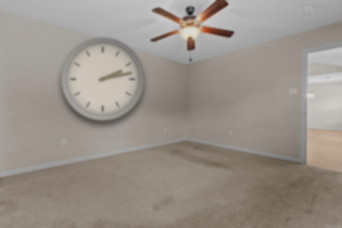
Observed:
{"hour": 2, "minute": 13}
